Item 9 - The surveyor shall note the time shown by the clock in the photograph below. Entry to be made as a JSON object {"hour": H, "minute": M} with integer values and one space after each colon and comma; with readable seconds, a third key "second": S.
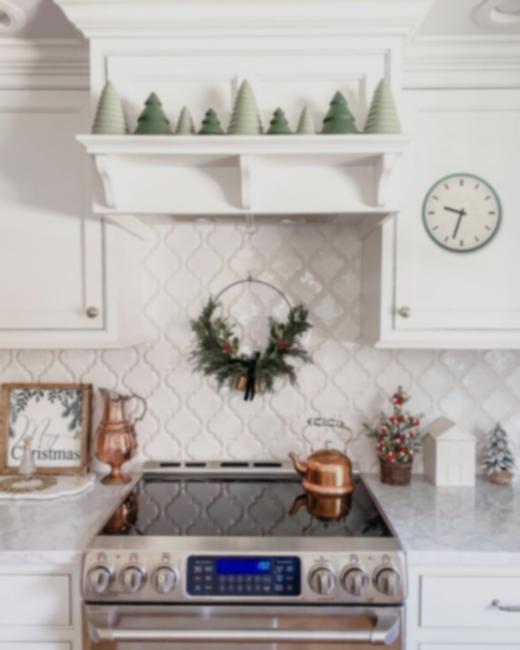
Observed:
{"hour": 9, "minute": 33}
